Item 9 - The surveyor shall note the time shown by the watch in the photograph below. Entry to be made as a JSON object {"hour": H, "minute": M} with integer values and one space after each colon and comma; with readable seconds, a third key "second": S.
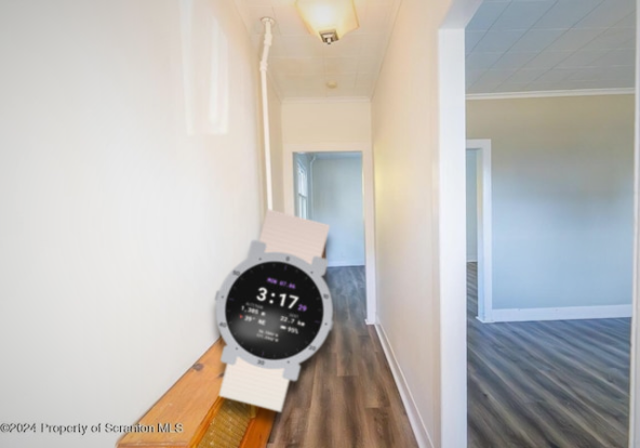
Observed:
{"hour": 3, "minute": 17}
